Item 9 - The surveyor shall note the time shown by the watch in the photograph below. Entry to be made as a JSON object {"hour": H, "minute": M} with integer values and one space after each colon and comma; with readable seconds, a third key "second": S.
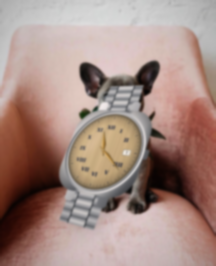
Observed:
{"hour": 11, "minute": 21}
